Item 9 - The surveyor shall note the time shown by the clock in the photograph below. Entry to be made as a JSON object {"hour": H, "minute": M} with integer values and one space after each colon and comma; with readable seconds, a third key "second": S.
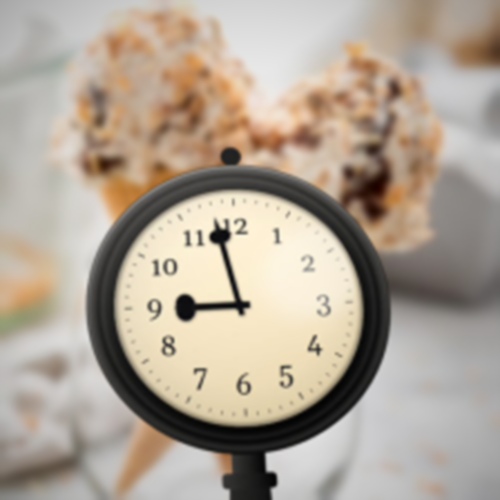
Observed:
{"hour": 8, "minute": 58}
